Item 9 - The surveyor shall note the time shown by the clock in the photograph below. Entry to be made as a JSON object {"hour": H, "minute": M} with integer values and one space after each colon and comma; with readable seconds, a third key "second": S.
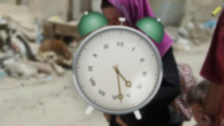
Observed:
{"hour": 4, "minute": 28}
